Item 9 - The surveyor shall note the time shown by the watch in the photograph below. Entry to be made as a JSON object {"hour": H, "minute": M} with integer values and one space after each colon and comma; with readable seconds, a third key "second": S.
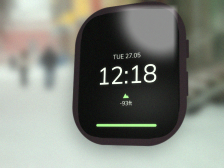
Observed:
{"hour": 12, "minute": 18}
